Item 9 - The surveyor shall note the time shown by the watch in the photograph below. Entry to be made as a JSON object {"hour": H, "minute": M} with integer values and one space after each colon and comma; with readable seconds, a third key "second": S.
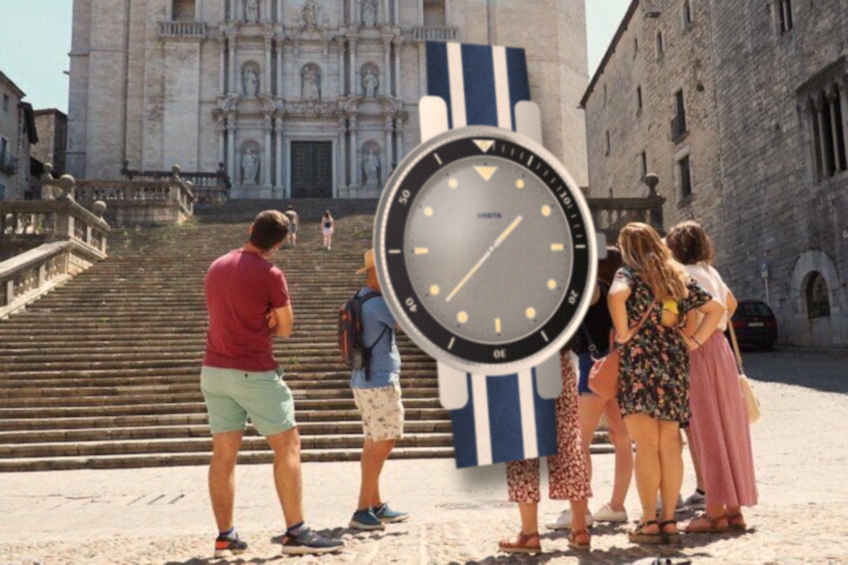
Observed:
{"hour": 1, "minute": 38}
